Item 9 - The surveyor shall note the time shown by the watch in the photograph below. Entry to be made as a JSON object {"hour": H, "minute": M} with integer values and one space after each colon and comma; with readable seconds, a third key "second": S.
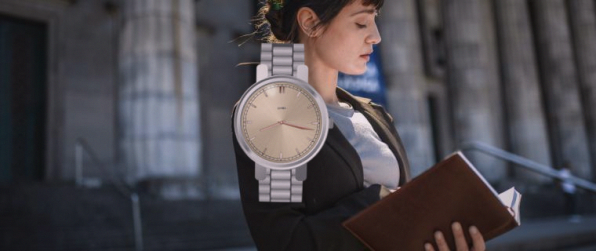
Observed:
{"hour": 8, "minute": 17}
